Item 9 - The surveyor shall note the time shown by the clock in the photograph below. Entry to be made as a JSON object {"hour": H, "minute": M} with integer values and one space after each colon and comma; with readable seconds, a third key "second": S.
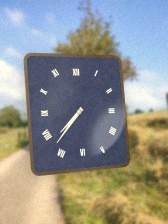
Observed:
{"hour": 7, "minute": 37}
